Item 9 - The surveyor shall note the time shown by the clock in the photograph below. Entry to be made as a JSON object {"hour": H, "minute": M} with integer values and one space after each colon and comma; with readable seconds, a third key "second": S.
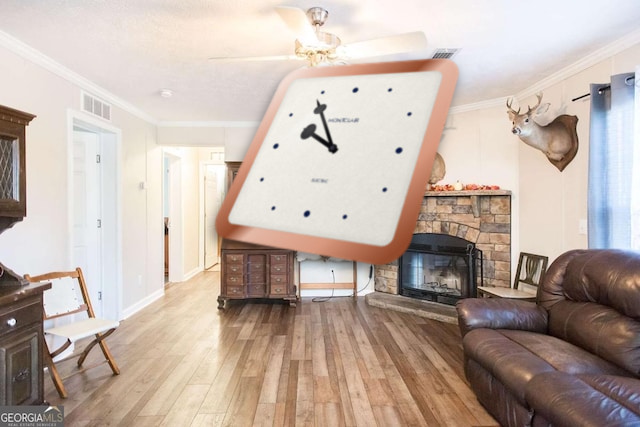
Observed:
{"hour": 9, "minute": 54}
